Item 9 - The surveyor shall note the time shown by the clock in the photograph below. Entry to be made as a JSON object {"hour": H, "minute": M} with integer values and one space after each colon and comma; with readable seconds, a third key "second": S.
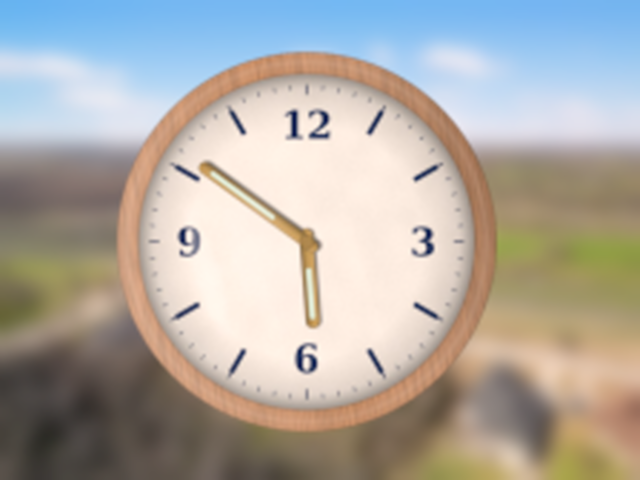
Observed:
{"hour": 5, "minute": 51}
